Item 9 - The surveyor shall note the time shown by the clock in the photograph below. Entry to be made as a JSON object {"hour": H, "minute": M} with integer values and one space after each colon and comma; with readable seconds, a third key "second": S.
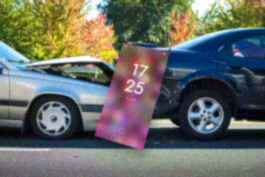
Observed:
{"hour": 17, "minute": 25}
